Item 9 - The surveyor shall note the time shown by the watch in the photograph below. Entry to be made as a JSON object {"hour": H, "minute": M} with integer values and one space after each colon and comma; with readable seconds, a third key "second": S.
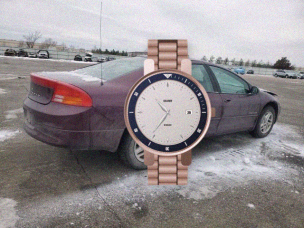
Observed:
{"hour": 10, "minute": 36}
